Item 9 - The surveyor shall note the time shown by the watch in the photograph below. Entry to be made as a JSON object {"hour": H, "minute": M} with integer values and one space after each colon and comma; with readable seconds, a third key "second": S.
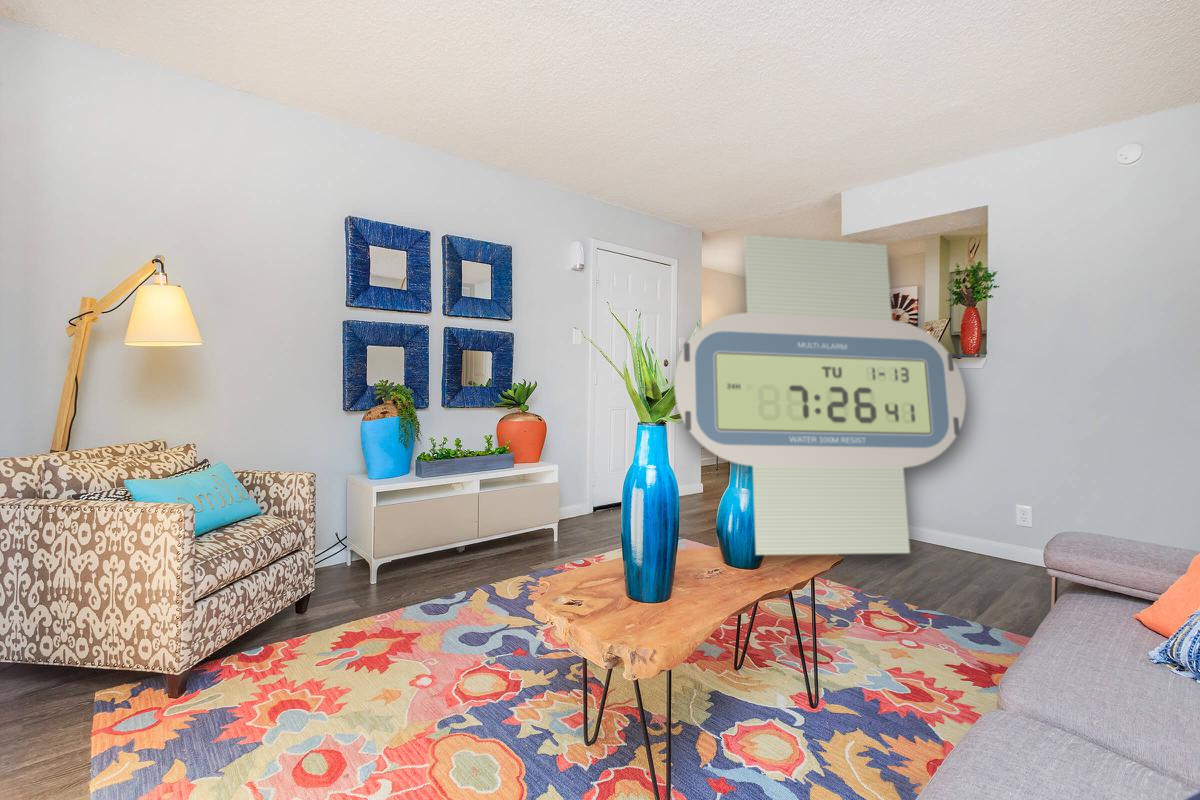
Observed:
{"hour": 7, "minute": 26, "second": 41}
